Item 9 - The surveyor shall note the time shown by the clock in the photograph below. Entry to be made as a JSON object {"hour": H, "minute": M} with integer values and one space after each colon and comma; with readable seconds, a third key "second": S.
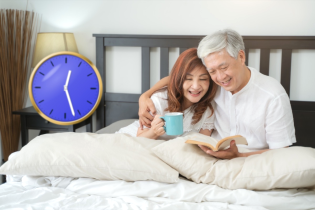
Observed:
{"hour": 12, "minute": 27}
